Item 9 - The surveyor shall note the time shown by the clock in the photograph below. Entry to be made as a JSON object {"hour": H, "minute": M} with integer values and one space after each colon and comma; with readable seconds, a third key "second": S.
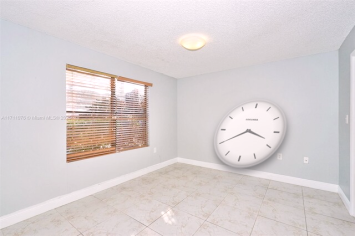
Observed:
{"hour": 3, "minute": 40}
